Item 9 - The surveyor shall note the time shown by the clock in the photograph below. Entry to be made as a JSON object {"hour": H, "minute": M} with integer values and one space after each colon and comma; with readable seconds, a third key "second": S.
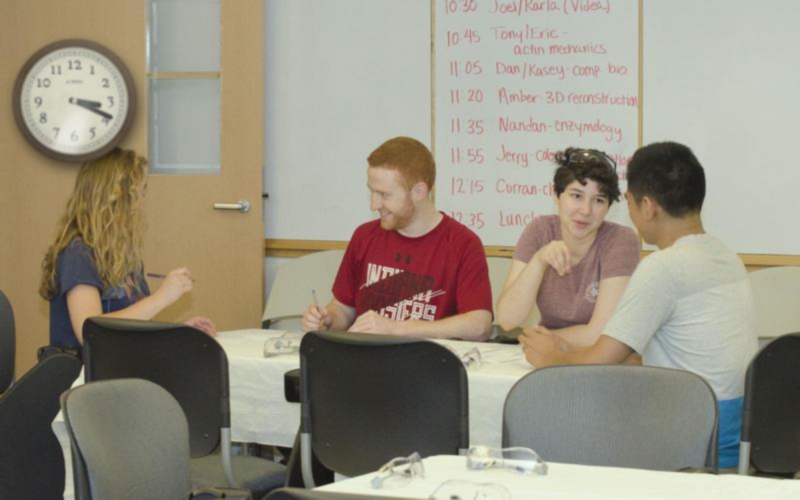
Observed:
{"hour": 3, "minute": 19}
